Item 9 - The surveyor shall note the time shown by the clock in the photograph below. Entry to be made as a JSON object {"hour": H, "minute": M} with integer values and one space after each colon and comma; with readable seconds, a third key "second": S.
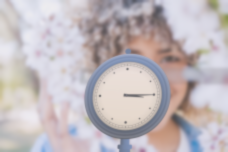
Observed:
{"hour": 3, "minute": 15}
